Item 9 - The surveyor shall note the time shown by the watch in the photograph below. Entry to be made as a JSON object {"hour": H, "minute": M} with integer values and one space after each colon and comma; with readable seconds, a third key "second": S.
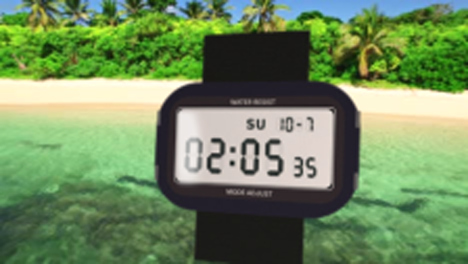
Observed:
{"hour": 2, "minute": 5, "second": 35}
